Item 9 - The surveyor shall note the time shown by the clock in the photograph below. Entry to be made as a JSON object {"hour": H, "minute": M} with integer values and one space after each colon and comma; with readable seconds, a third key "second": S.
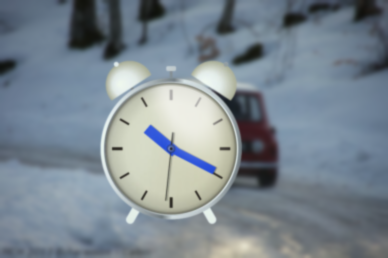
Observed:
{"hour": 10, "minute": 19, "second": 31}
